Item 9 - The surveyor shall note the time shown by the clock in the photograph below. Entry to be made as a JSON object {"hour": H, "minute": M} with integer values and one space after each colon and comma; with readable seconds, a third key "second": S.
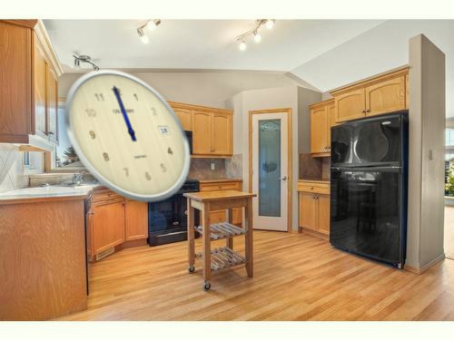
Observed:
{"hour": 12, "minute": 0}
